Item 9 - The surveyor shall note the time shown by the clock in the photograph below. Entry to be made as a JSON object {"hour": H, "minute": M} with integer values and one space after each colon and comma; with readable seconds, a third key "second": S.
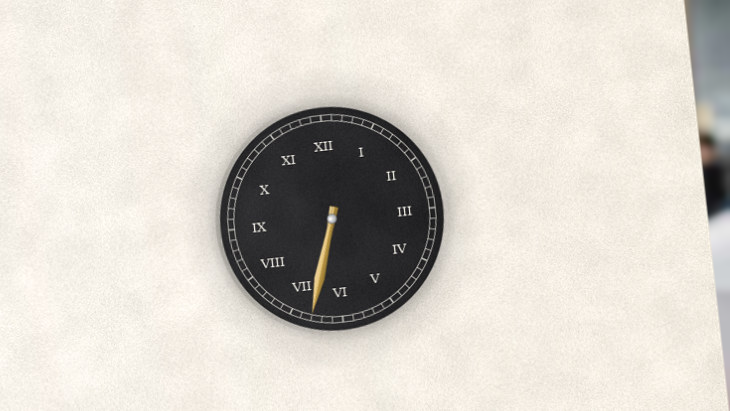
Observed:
{"hour": 6, "minute": 33}
